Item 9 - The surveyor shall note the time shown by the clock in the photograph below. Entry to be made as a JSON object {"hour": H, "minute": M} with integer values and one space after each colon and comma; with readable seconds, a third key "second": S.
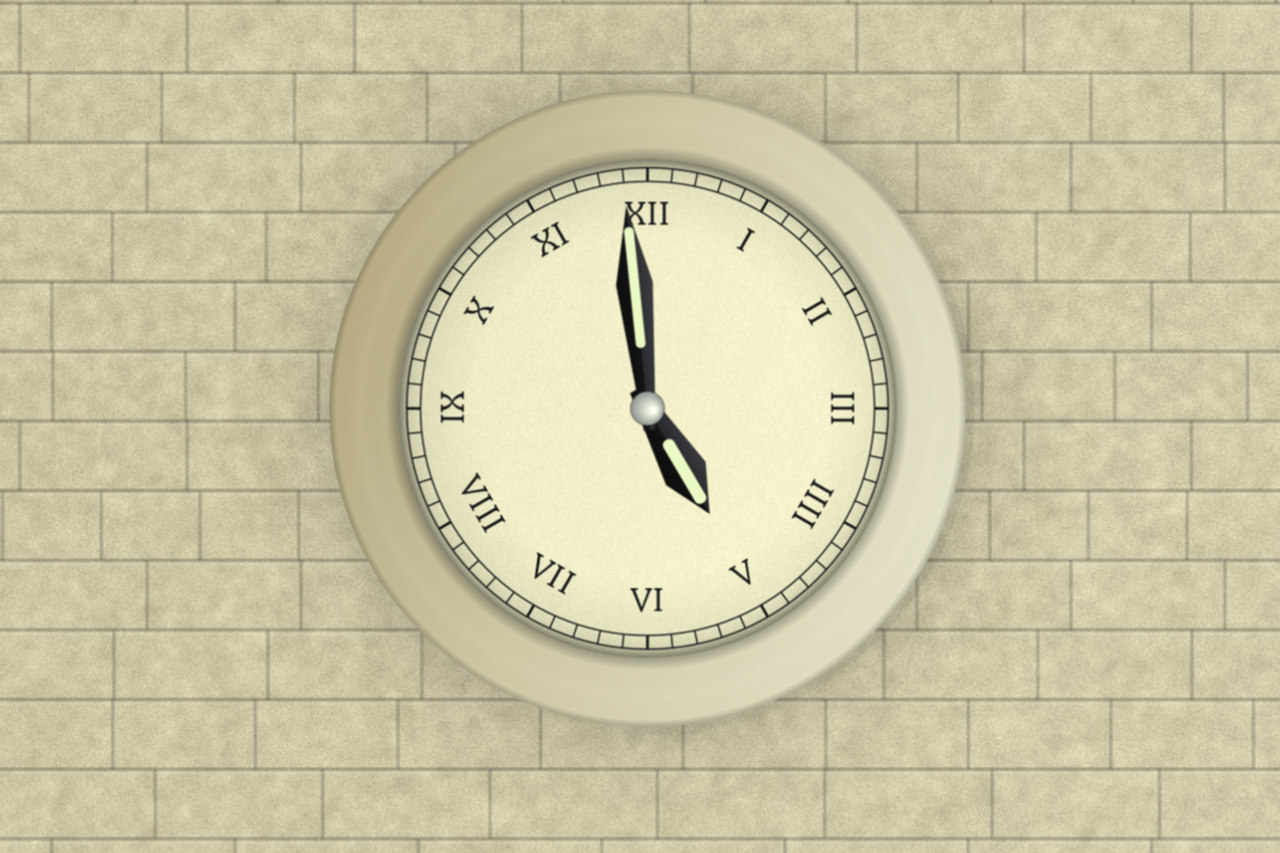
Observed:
{"hour": 4, "minute": 59}
